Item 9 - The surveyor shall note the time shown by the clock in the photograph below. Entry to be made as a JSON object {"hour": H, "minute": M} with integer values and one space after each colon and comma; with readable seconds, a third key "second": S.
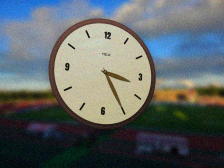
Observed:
{"hour": 3, "minute": 25}
